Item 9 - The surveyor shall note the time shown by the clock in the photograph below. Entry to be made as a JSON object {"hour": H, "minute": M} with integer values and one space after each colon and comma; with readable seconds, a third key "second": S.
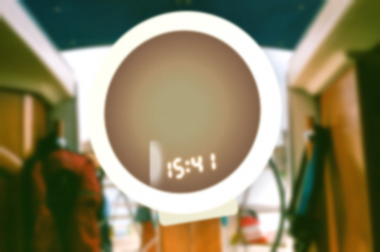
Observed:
{"hour": 15, "minute": 41}
